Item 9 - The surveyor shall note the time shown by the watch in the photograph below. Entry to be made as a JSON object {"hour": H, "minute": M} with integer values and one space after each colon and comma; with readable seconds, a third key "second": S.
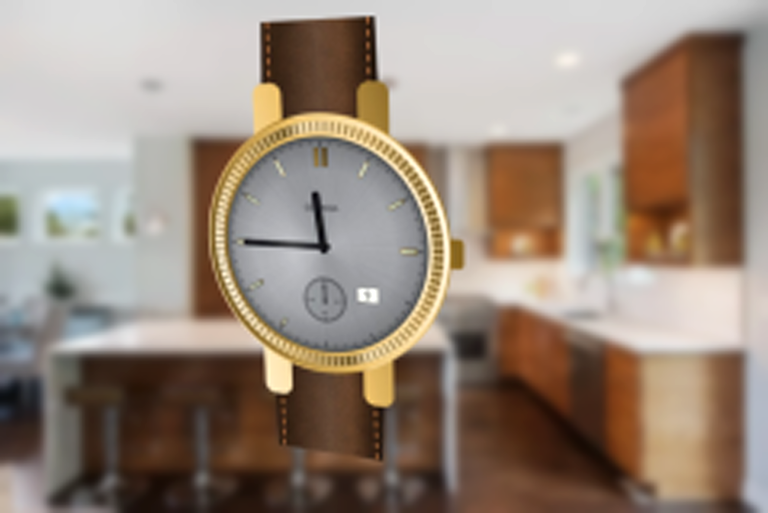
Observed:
{"hour": 11, "minute": 45}
